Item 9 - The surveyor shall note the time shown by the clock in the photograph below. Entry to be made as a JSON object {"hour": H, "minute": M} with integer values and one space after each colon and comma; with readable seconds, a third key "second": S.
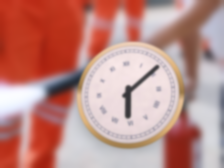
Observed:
{"hour": 6, "minute": 9}
